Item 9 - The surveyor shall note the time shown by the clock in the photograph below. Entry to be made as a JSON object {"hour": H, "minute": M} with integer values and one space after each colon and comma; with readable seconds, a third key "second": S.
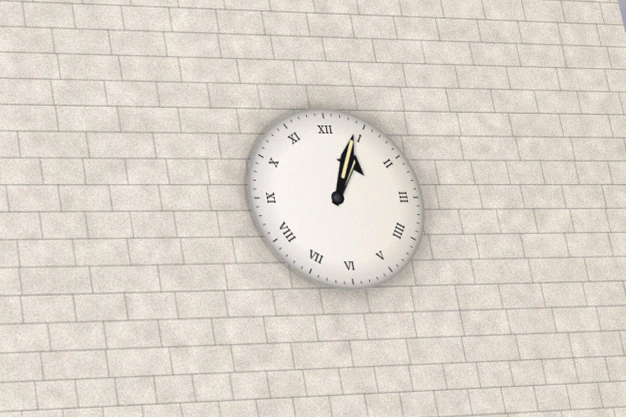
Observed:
{"hour": 1, "minute": 4}
